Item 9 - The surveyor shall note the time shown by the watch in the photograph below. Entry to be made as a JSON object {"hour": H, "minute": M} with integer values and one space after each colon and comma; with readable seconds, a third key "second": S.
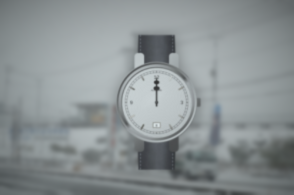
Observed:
{"hour": 12, "minute": 0}
